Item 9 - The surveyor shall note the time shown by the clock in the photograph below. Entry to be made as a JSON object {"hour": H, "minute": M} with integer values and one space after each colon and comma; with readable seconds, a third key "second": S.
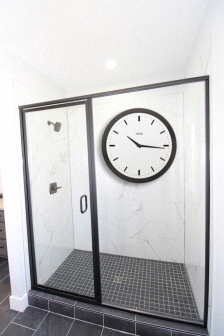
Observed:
{"hour": 10, "minute": 16}
